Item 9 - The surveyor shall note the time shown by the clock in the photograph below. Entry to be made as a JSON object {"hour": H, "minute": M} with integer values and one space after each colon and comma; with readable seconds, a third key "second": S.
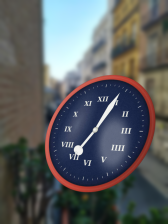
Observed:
{"hour": 7, "minute": 4}
